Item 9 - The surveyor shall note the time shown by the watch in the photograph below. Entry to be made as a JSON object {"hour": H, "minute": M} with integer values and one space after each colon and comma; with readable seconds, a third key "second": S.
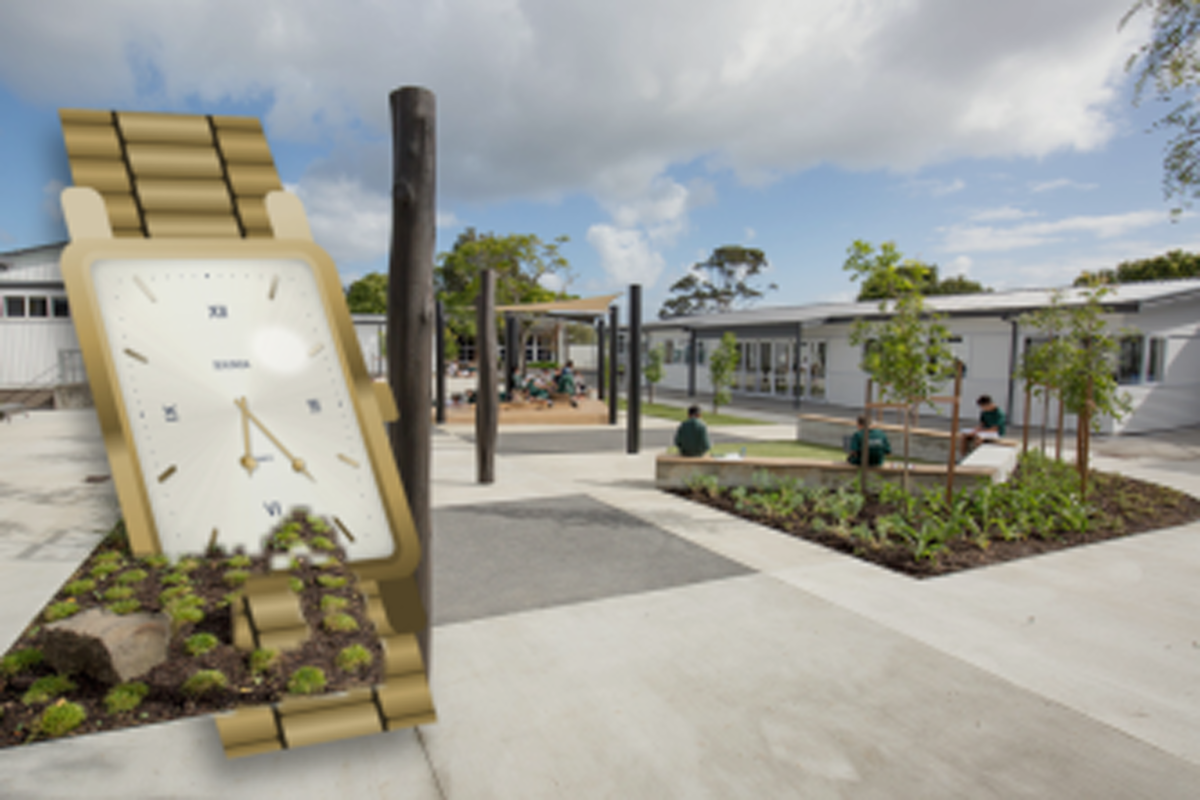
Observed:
{"hour": 6, "minute": 24}
